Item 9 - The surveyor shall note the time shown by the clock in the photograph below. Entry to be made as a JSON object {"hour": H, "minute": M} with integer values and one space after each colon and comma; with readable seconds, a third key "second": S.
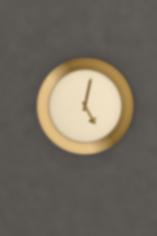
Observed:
{"hour": 5, "minute": 2}
